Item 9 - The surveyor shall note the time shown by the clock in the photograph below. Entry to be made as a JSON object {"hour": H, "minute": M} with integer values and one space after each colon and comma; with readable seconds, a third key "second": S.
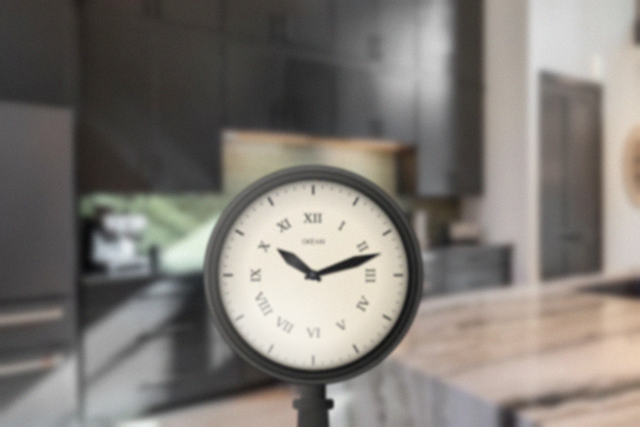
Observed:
{"hour": 10, "minute": 12}
